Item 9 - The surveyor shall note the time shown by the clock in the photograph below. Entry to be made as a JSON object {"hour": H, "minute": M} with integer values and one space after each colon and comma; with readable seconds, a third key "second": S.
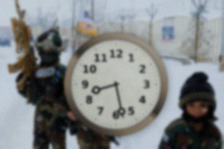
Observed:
{"hour": 8, "minute": 28}
